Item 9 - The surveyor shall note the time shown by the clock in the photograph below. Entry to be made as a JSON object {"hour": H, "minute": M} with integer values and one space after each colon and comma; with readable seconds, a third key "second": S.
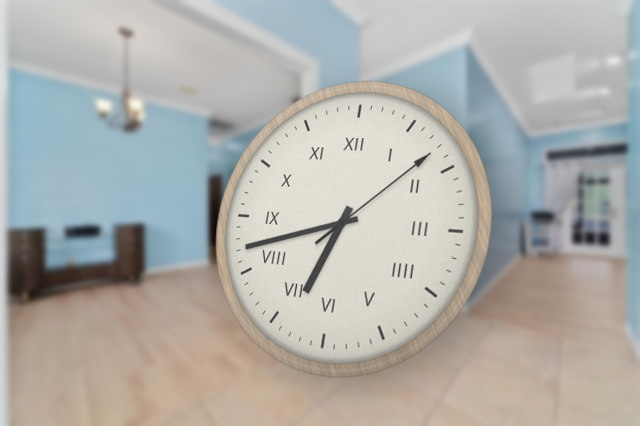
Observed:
{"hour": 6, "minute": 42, "second": 8}
